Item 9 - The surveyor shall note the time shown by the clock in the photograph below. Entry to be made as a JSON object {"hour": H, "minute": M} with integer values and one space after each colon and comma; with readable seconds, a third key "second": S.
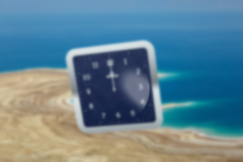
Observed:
{"hour": 12, "minute": 0}
